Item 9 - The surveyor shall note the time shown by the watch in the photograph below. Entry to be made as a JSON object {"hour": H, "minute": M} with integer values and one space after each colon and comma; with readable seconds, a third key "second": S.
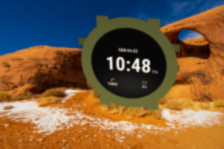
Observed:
{"hour": 10, "minute": 48}
